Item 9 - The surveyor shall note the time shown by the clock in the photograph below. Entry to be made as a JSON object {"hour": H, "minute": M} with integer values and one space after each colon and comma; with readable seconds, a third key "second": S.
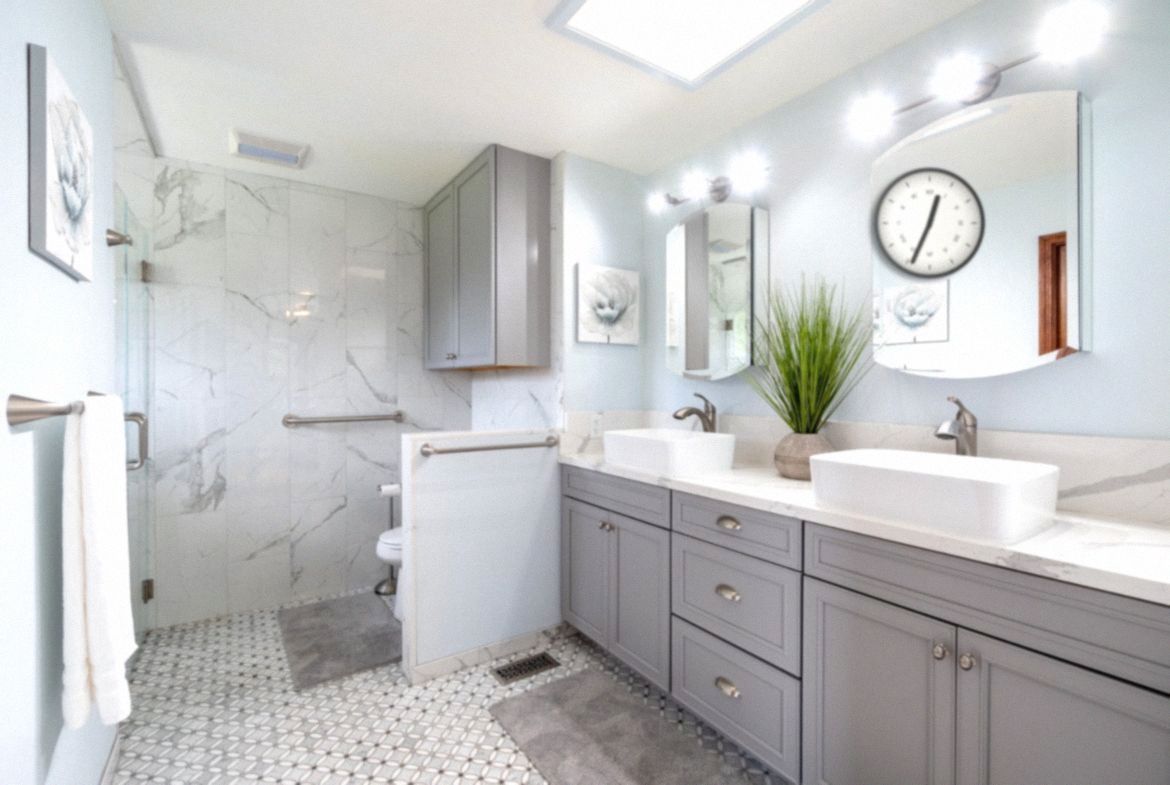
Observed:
{"hour": 12, "minute": 34}
